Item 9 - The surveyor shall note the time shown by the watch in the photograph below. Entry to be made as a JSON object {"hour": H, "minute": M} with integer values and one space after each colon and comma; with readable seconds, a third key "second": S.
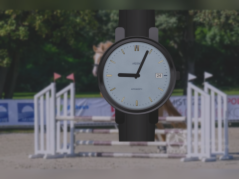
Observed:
{"hour": 9, "minute": 4}
